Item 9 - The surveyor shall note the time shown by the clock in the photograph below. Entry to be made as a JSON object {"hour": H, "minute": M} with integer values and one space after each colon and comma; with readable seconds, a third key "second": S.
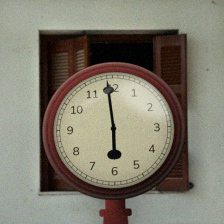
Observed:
{"hour": 5, "minute": 59}
